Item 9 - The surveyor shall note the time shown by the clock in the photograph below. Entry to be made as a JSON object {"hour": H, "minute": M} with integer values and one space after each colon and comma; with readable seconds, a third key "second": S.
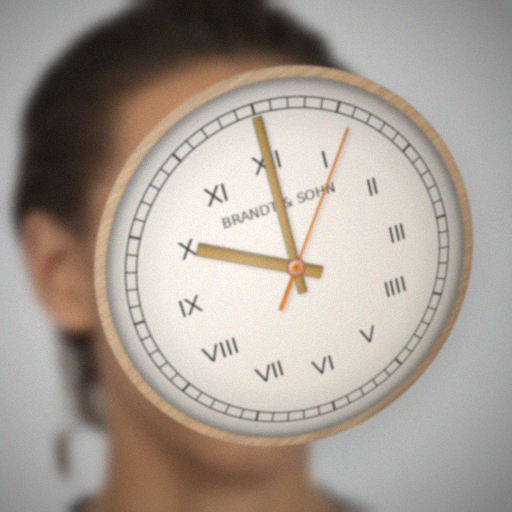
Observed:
{"hour": 10, "minute": 0, "second": 6}
